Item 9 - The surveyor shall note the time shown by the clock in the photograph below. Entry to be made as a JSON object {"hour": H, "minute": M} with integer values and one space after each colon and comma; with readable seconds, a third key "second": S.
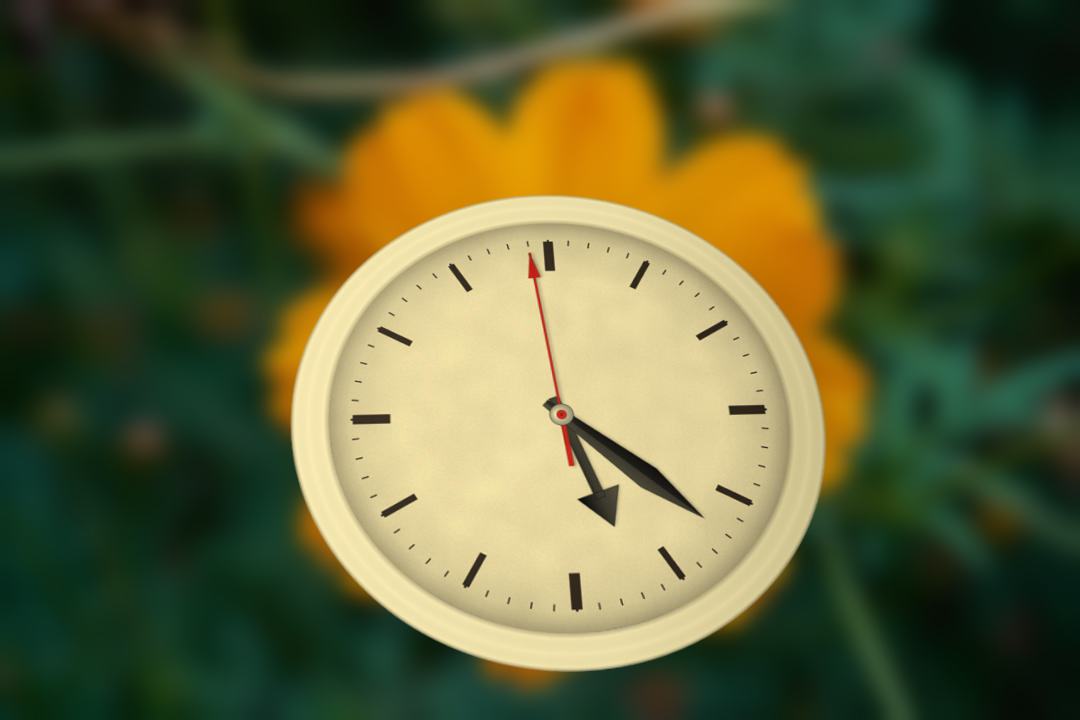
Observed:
{"hour": 5, "minute": 21, "second": 59}
